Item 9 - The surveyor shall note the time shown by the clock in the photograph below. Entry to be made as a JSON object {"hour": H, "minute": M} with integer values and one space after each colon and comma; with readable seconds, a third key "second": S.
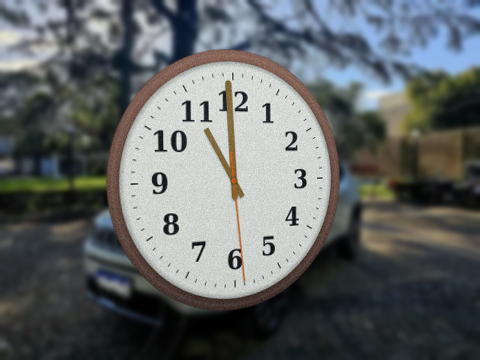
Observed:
{"hour": 10, "minute": 59, "second": 29}
